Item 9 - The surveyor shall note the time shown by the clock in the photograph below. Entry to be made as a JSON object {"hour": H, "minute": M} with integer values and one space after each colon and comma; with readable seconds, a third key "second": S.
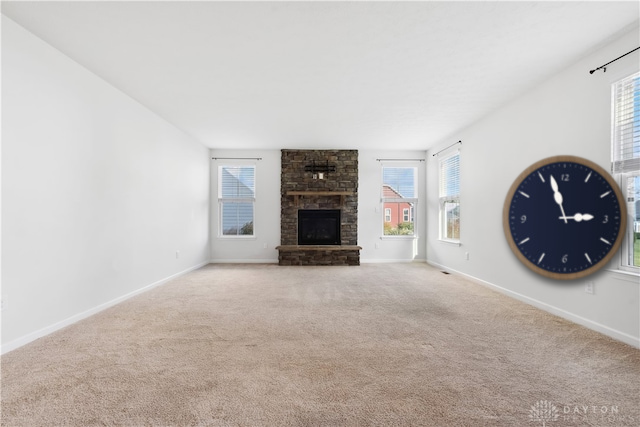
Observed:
{"hour": 2, "minute": 57}
